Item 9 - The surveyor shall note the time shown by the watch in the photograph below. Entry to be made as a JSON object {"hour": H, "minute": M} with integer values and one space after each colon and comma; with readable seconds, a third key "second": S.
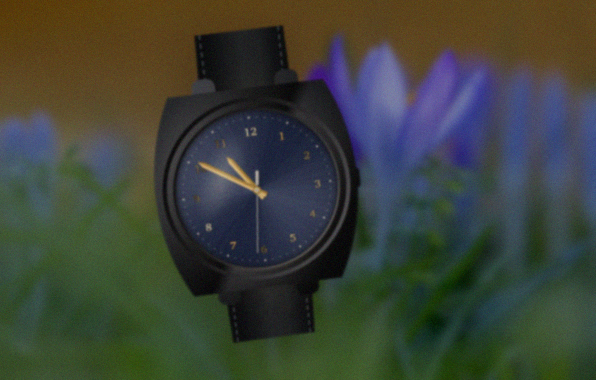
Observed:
{"hour": 10, "minute": 50, "second": 31}
